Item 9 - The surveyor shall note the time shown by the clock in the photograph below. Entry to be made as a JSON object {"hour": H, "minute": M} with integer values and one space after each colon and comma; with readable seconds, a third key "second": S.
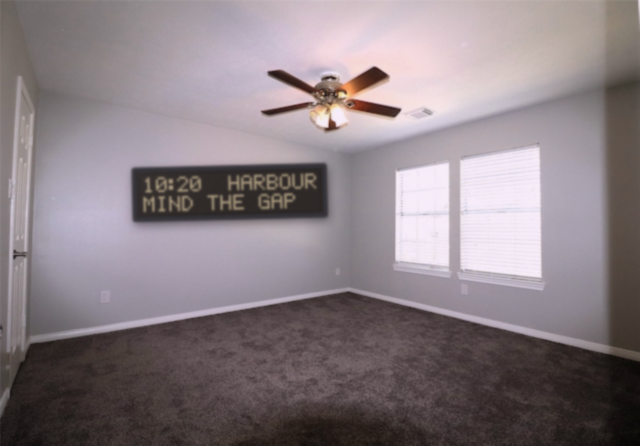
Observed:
{"hour": 10, "minute": 20}
